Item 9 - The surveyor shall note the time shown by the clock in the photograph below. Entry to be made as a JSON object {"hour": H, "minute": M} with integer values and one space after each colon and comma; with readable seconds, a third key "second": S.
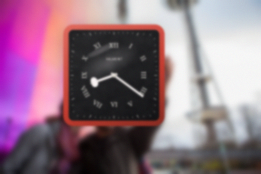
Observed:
{"hour": 8, "minute": 21}
